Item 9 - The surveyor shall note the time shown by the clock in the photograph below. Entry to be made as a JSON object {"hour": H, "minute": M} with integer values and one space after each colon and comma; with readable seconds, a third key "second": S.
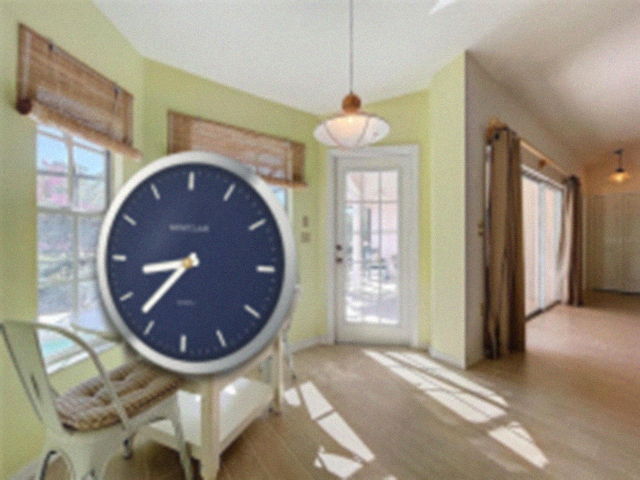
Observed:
{"hour": 8, "minute": 37}
